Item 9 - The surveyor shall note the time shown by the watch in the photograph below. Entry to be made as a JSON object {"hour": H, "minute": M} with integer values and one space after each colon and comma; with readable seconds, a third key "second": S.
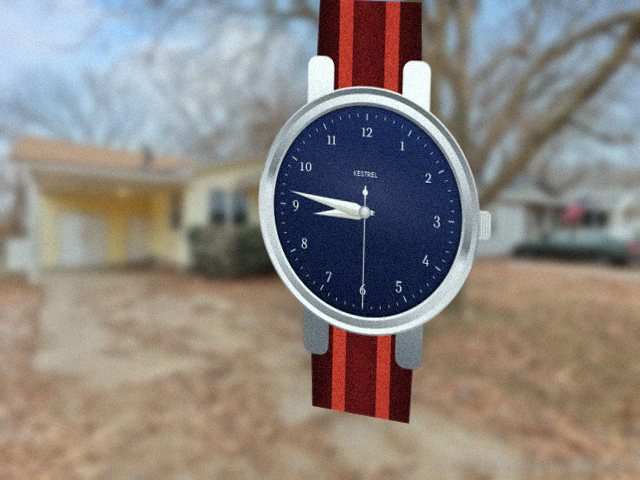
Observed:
{"hour": 8, "minute": 46, "second": 30}
